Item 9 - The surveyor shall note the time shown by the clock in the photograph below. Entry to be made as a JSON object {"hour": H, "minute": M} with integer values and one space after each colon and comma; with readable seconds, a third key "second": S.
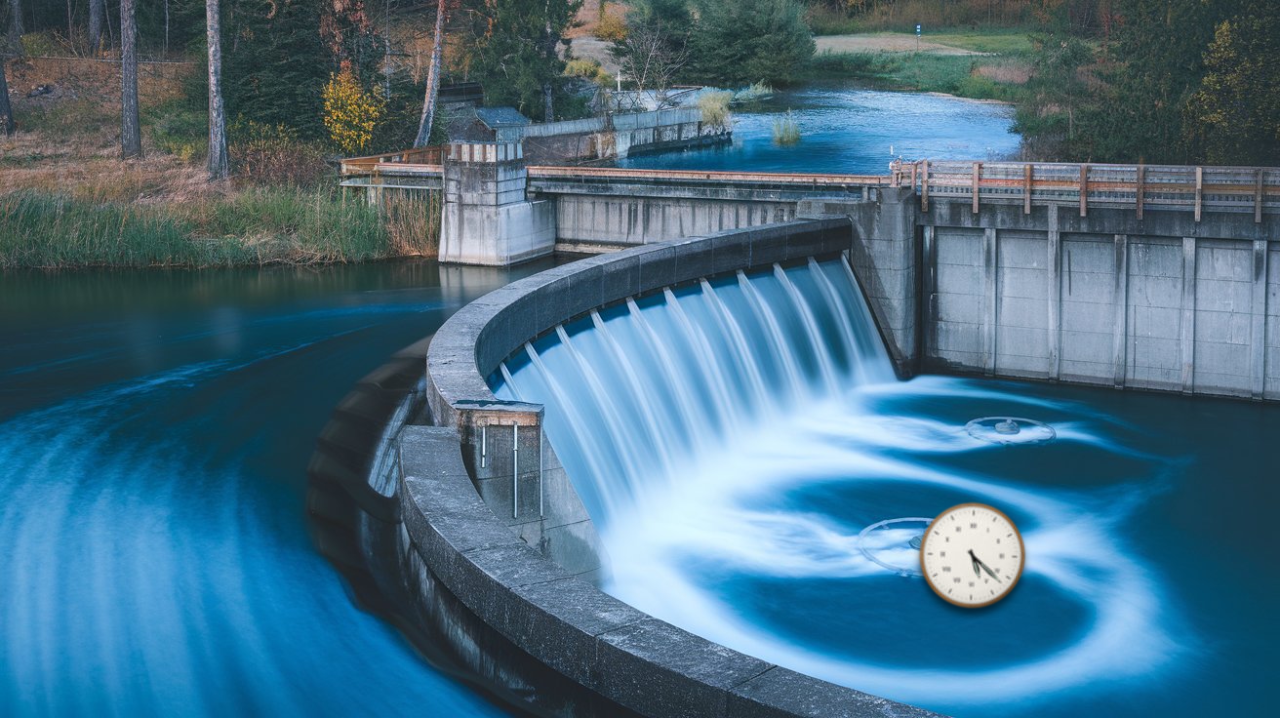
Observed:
{"hour": 5, "minute": 22}
